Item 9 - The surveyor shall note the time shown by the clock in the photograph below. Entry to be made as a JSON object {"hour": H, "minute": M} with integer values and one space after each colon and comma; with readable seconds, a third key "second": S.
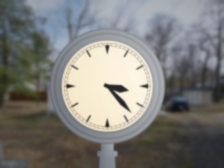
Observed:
{"hour": 3, "minute": 23}
